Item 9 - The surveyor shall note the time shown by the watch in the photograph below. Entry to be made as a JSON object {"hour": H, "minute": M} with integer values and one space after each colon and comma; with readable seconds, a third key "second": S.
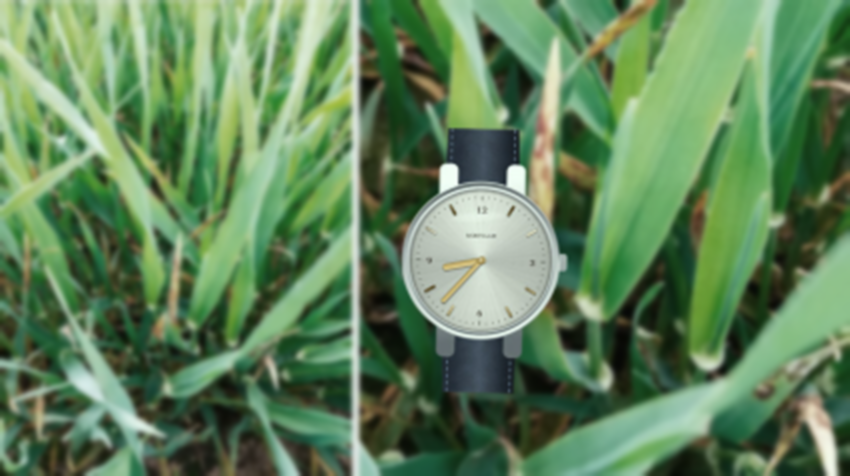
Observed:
{"hour": 8, "minute": 37}
